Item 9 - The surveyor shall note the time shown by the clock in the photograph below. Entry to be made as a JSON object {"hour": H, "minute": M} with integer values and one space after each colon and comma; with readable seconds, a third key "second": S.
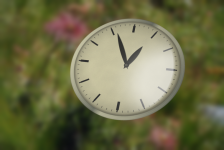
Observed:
{"hour": 12, "minute": 56}
